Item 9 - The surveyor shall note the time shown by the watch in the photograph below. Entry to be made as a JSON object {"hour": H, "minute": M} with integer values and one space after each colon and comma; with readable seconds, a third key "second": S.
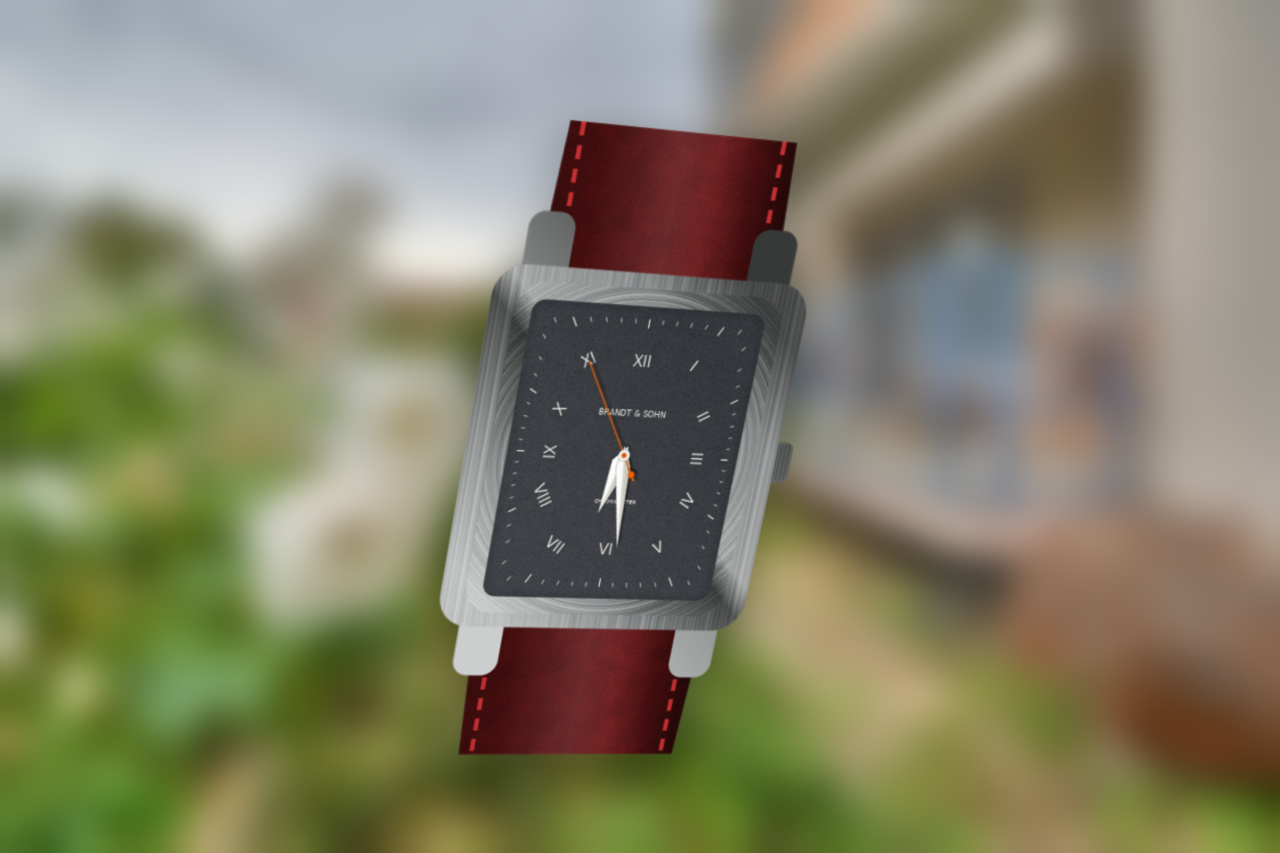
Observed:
{"hour": 6, "minute": 28, "second": 55}
